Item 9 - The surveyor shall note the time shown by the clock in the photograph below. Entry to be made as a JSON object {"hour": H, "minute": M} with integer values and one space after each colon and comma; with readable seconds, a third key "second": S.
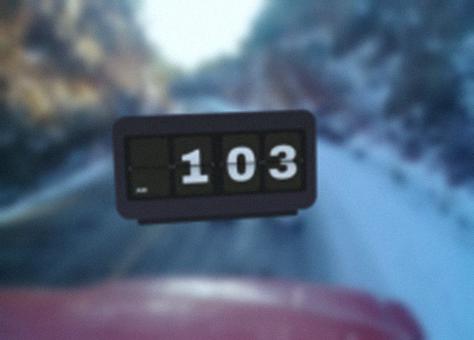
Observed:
{"hour": 1, "minute": 3}
